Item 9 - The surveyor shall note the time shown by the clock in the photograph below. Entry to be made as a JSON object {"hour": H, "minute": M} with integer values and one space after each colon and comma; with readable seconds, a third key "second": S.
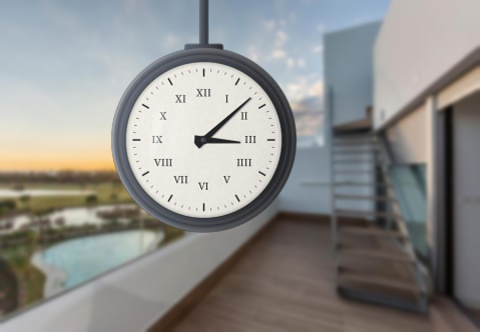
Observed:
{"hour": 3, "minute": 8}
